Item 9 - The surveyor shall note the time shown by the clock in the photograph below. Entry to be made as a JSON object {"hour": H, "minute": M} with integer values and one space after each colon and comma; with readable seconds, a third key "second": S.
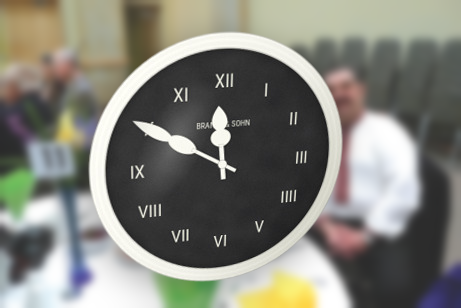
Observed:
{"hour": 11, "minute": 50}
